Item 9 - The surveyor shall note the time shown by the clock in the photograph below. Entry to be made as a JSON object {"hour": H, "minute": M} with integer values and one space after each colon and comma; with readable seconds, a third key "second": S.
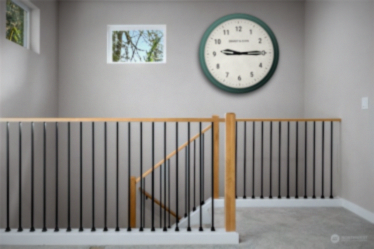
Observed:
{"hour": 9, "minute": 15}
